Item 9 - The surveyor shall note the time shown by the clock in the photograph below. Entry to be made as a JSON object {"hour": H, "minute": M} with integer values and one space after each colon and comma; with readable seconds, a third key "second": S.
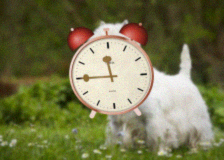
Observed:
{"hour": 11, "minute": 45}
